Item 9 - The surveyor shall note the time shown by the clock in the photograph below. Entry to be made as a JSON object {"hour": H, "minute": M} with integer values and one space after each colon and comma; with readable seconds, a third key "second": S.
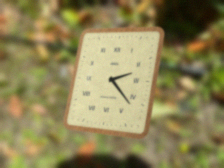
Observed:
{"hour": 2, "minute": 22}
